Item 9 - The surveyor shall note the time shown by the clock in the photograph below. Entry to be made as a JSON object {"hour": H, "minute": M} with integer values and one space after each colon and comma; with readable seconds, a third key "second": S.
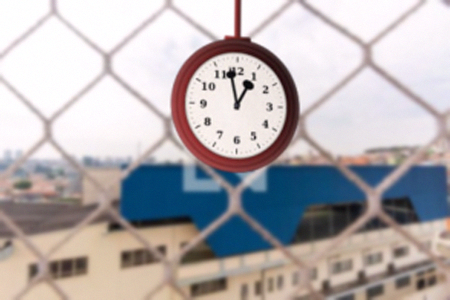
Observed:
{"hour": 12, "minute": 58}
